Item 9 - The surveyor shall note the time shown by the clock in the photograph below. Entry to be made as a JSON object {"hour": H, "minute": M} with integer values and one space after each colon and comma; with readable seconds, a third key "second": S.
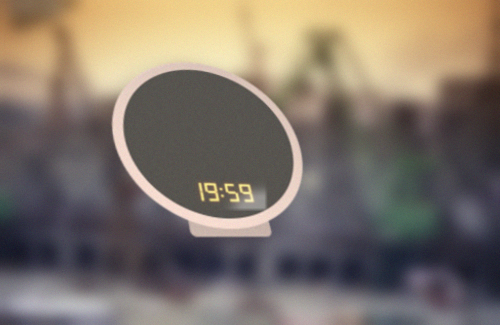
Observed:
{"hour": 19, "minute": 59}
